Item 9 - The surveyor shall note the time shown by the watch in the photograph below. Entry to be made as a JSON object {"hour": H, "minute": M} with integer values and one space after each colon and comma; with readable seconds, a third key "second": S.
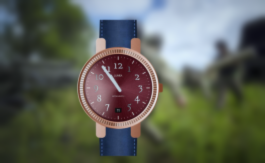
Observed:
{"hour": 10, "minute": 54}
